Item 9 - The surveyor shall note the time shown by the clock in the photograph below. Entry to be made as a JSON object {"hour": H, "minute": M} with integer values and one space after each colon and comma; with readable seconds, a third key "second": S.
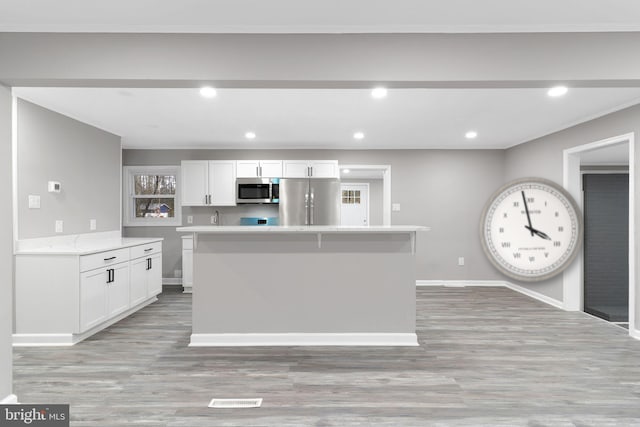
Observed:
{"hour": 3, "minute": 58}
